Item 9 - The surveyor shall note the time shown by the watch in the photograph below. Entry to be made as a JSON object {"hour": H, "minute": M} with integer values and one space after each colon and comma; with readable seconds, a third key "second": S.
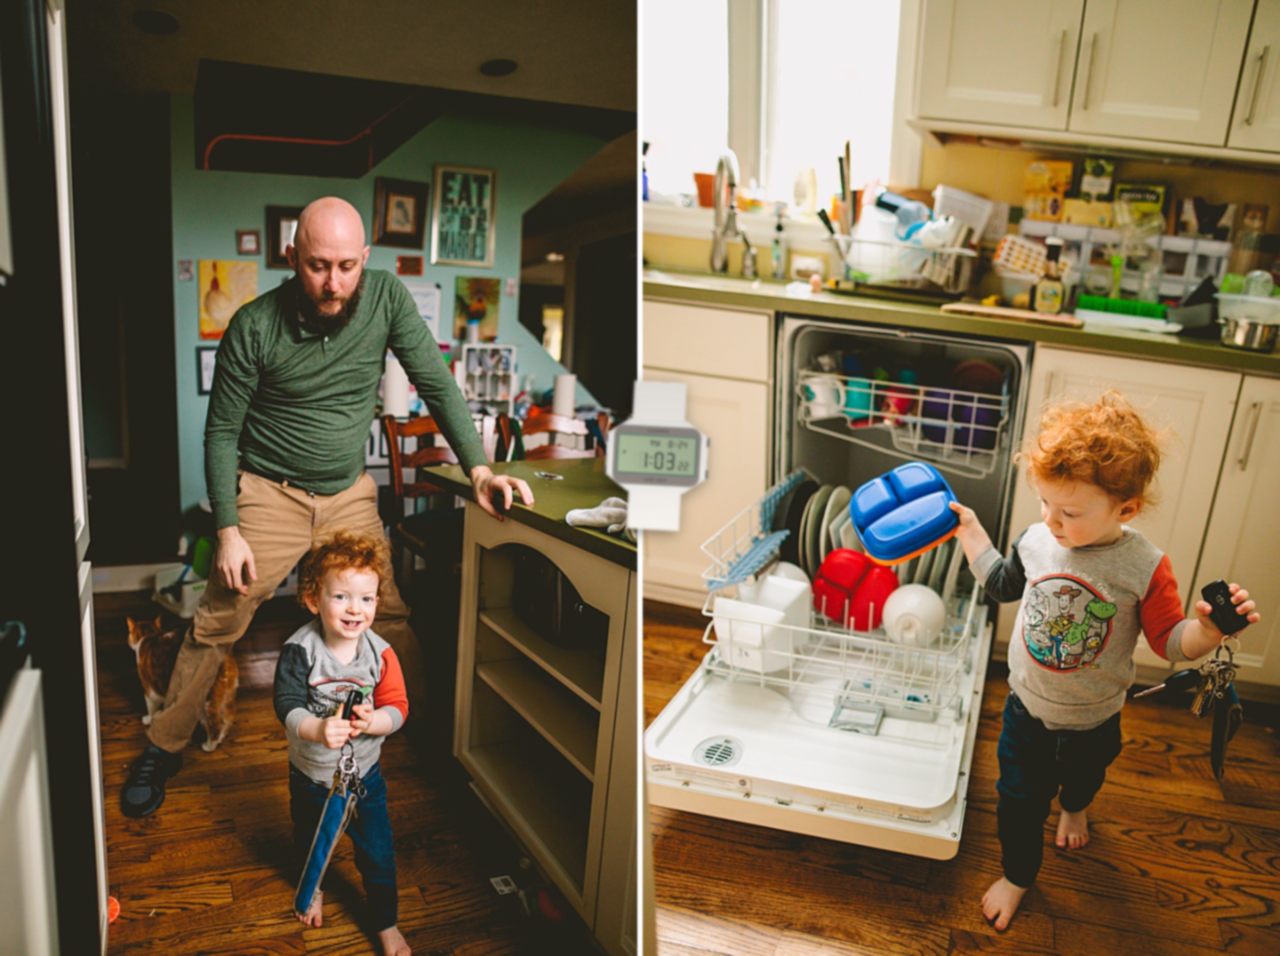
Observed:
{"hour": 1, "minute": 3}
